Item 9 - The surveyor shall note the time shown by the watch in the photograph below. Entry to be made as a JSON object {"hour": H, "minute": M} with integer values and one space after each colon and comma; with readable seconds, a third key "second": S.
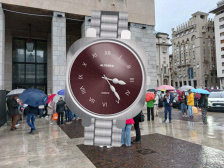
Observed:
{"hour": 3, "minute": 24}
